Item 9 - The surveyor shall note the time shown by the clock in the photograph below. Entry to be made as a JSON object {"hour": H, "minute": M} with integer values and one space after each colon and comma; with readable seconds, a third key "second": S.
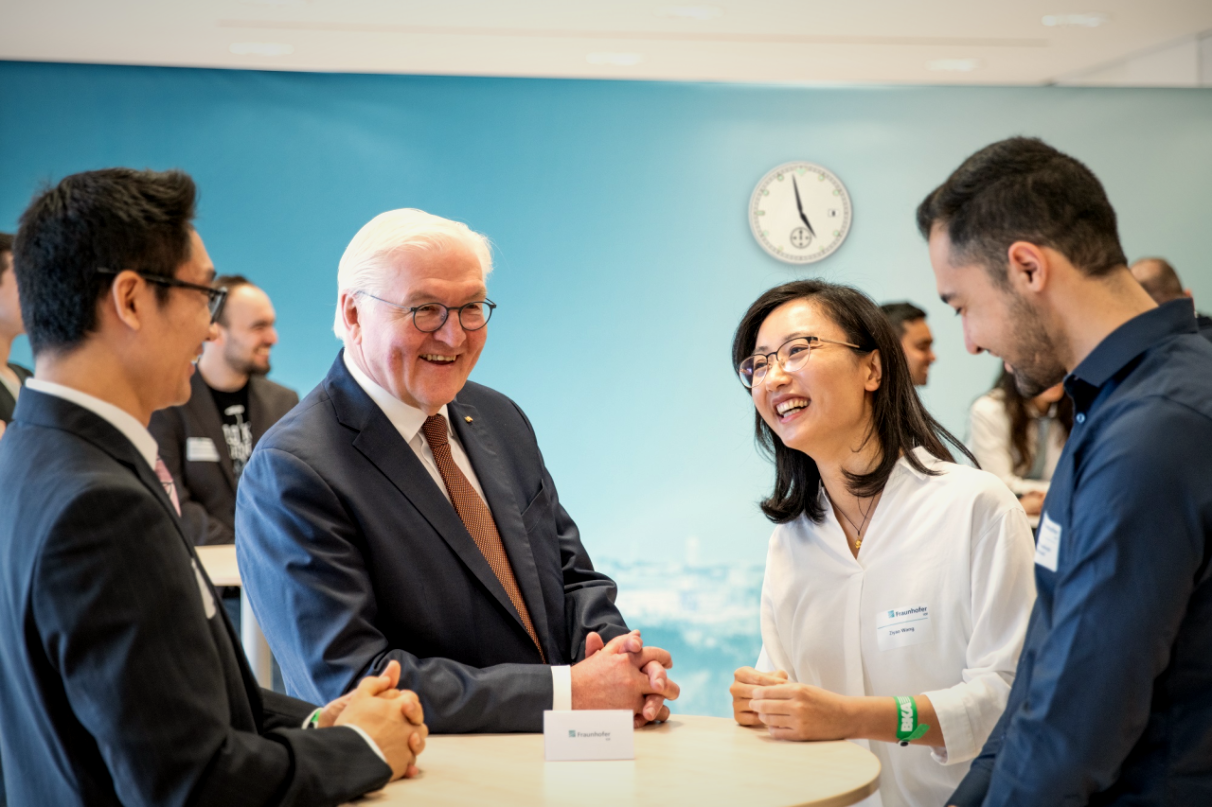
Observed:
{"hour": 4, "minute": 58}
